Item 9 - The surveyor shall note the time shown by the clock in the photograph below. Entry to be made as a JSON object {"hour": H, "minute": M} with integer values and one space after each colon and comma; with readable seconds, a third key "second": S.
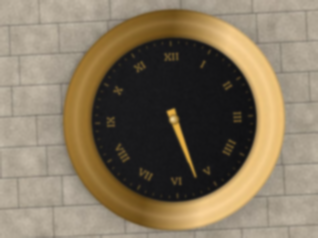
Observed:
{"hour": 5, "minute": 27}
